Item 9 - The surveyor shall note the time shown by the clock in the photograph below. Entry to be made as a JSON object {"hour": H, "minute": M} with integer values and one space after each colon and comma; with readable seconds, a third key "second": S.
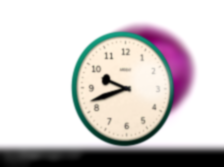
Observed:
{"hour": 9, "minute": 42}
